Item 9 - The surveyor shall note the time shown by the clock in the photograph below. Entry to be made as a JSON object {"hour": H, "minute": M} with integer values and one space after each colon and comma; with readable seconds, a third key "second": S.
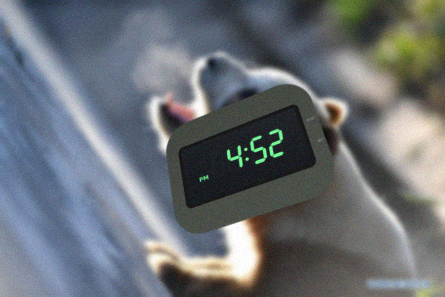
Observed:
{"hour": 4, "minute": 52}
